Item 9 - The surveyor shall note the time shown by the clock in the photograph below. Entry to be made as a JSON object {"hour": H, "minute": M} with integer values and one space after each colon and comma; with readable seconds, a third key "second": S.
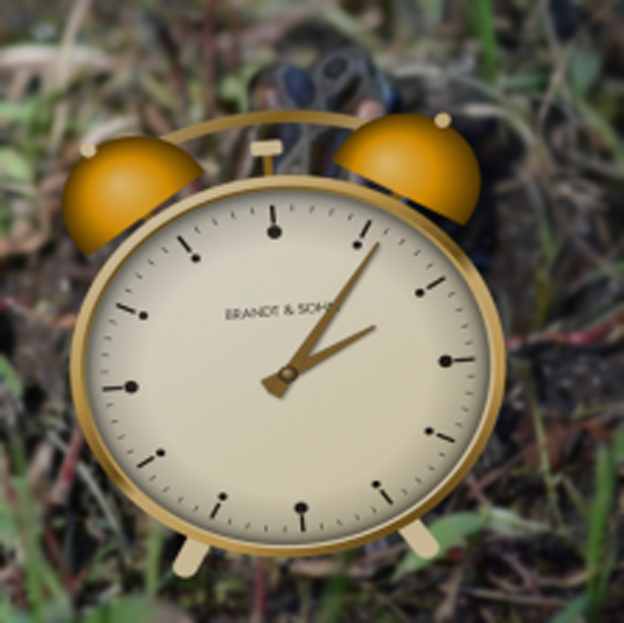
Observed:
{"hour": 2, "minute": 6}
